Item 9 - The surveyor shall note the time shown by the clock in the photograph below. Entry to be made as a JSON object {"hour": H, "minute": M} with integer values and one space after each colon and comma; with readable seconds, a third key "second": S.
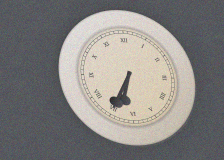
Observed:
{"hour": 6, "minute": 35}
